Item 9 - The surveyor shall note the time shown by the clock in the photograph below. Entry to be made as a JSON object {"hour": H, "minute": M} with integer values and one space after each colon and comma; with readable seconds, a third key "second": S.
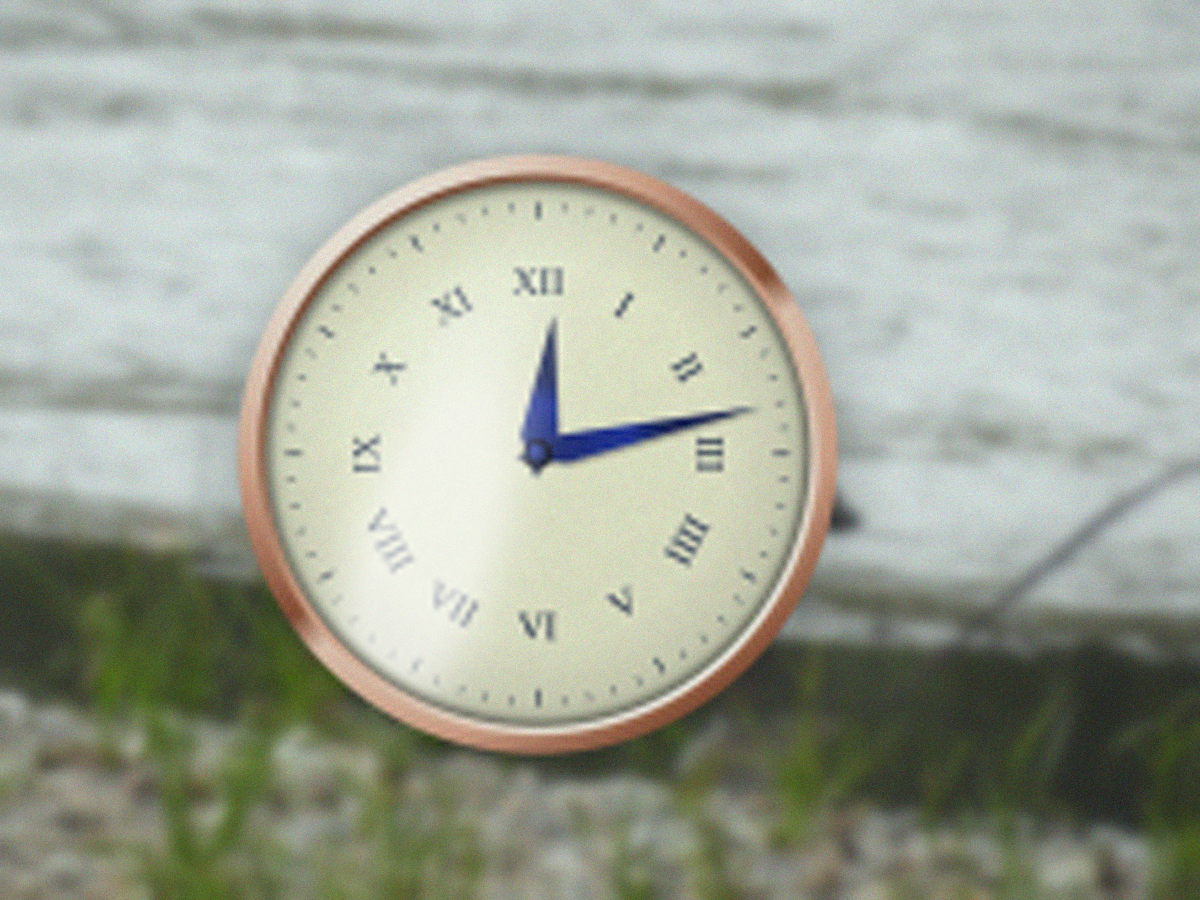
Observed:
{"hour": 12, "minute": 13}
